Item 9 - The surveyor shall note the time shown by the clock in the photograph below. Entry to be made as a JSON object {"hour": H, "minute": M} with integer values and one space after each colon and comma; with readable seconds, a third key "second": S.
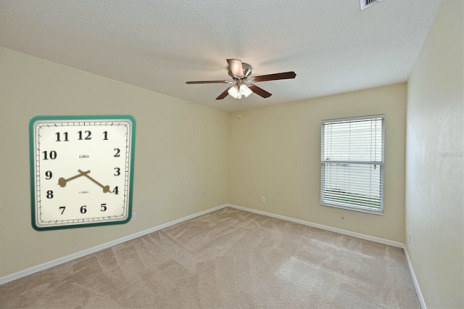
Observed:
{"hour": 8, "minute": 21}
